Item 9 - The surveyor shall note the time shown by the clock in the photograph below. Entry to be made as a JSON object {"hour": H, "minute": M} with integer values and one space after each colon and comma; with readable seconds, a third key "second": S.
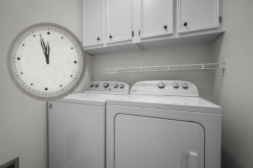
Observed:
{"hour": 11, "minute": 57}
